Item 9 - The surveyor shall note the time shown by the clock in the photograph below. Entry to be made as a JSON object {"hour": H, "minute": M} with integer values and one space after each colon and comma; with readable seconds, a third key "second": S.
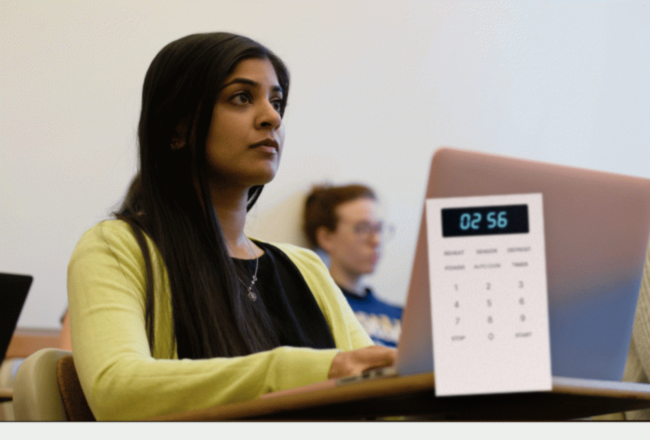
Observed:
{"hour": 2, "minute": 56}
